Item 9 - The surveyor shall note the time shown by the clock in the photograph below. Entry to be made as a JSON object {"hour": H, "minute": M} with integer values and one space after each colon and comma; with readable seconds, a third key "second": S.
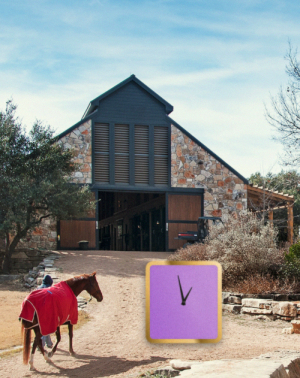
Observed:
{"hour": 12, "minute": 58}
